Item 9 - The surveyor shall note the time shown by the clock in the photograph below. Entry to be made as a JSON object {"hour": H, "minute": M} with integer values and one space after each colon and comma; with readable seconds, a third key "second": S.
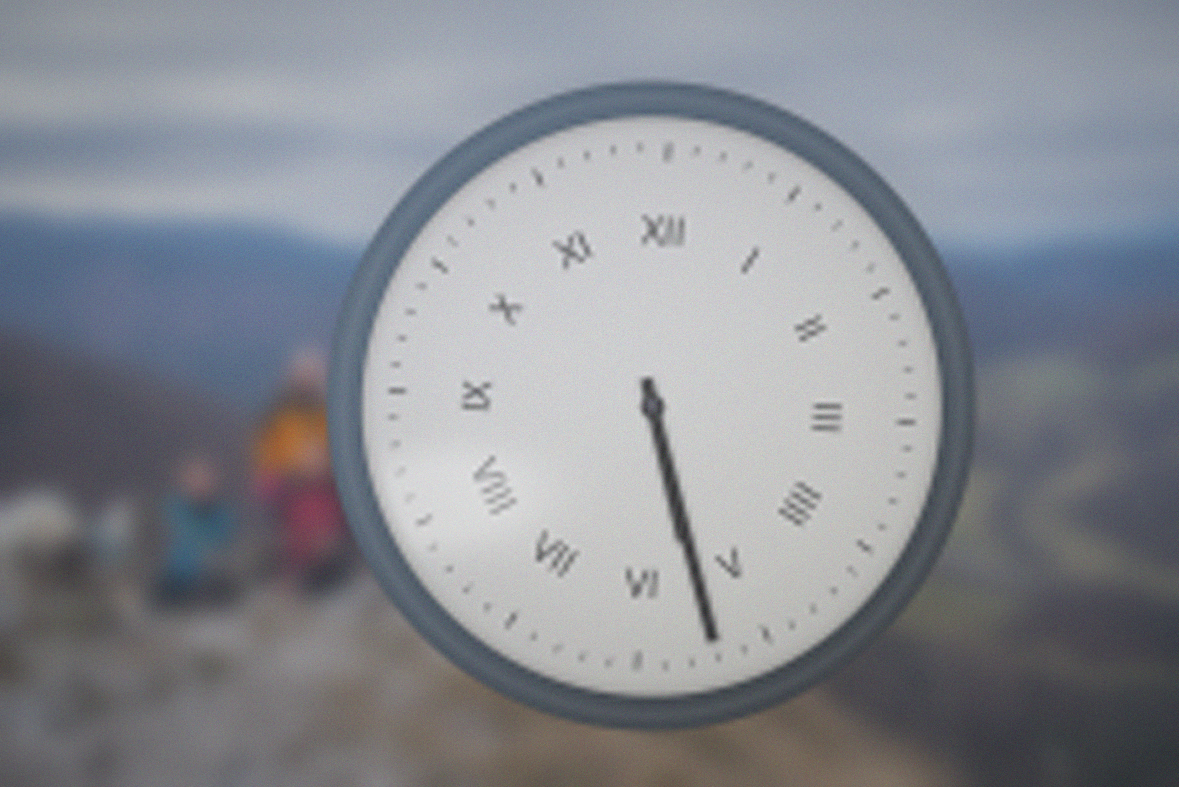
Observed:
{"hour": 5, "minute": 27}
